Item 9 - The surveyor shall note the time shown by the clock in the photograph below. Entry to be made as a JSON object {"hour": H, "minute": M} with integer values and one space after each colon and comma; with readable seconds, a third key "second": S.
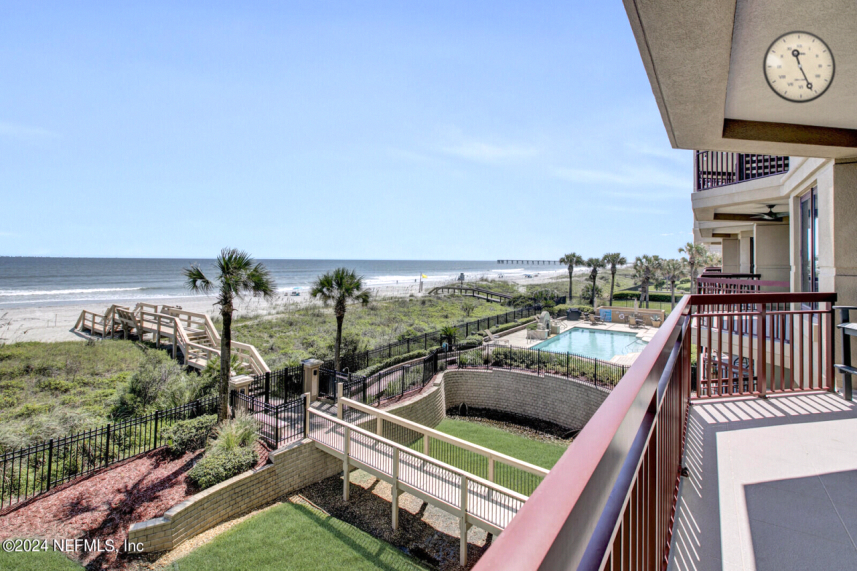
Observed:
{"hour": 11, "minute": 26}
